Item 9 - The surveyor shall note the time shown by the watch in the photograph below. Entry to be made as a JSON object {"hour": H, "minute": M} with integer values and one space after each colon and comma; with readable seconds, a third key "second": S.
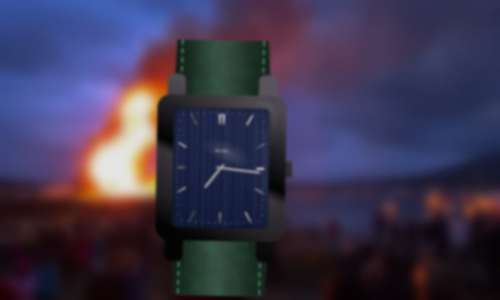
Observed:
{"hour": 7, "minute": 16}
